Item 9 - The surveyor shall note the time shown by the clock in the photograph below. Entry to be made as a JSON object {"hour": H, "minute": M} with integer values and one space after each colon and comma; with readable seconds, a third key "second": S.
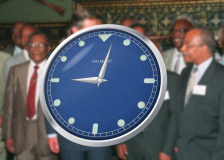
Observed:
{"hour": 9, "minute": 2}
